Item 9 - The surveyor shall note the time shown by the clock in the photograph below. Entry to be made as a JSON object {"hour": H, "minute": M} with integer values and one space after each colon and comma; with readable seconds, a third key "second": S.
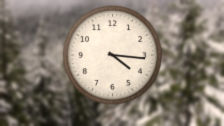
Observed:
{"hour": 4, "minute": 16}
